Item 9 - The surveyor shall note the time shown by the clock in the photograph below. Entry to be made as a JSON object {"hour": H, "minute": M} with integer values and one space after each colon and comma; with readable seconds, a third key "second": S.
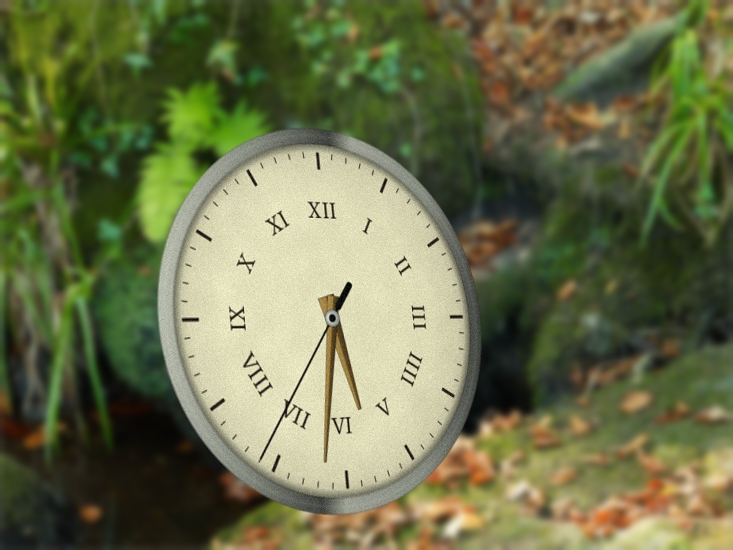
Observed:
{"hour": 5, "minute": 31, "second": 36}
